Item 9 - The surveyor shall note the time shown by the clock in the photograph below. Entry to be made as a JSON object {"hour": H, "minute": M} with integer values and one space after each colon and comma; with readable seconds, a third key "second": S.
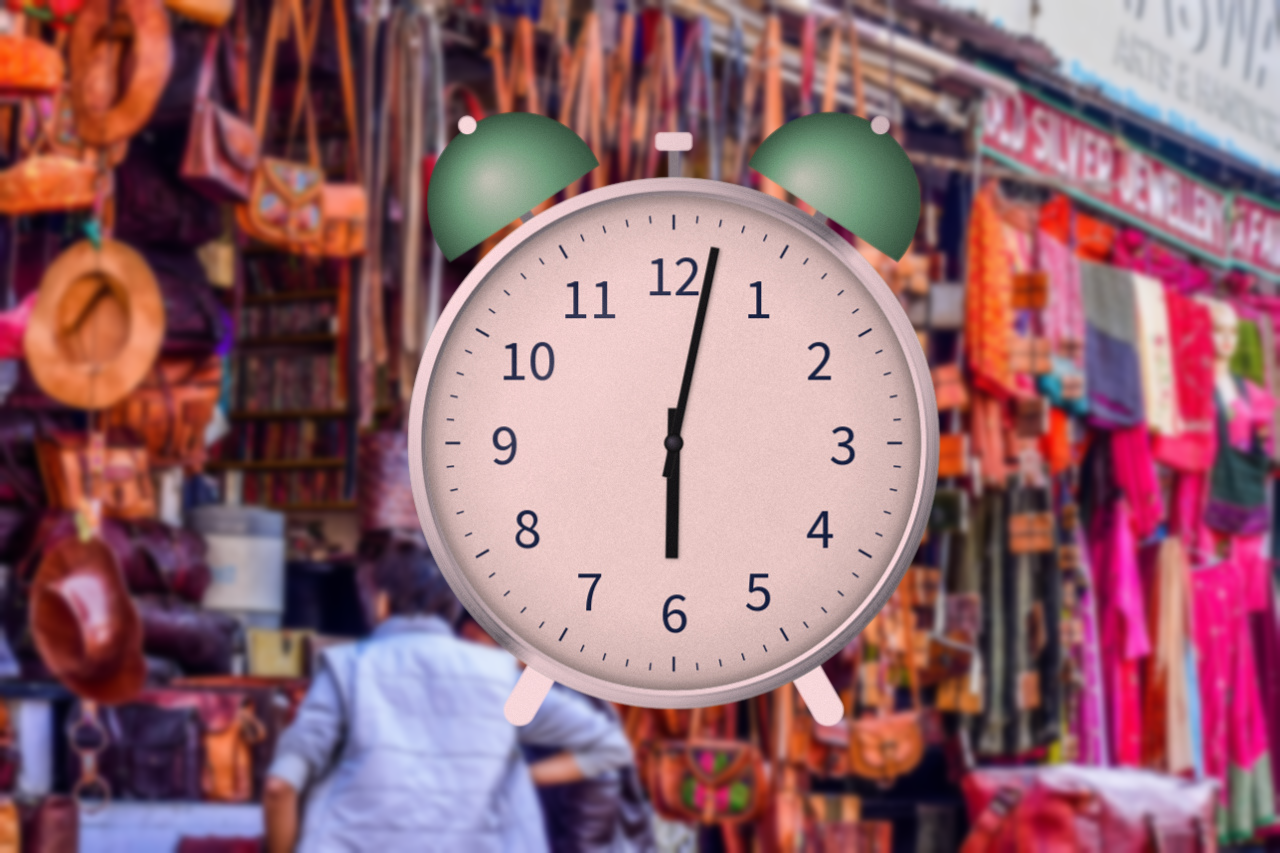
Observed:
{"hour": 6, "minute": 2}
